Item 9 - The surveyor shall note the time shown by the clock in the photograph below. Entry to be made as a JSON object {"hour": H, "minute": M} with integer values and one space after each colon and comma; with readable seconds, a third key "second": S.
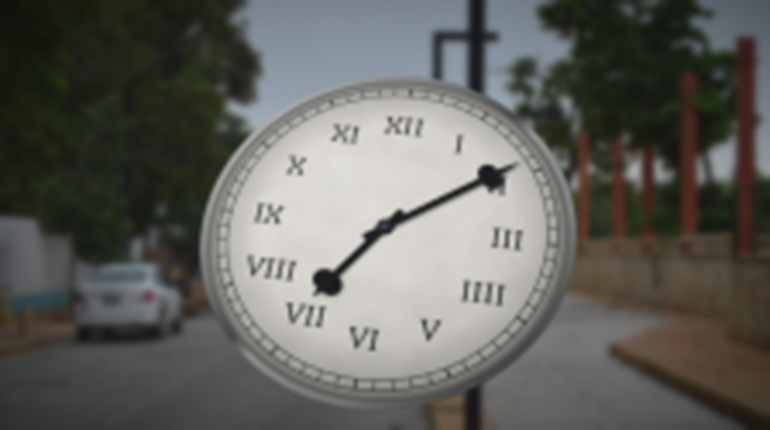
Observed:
{"hour": 7, "minute": 9}
